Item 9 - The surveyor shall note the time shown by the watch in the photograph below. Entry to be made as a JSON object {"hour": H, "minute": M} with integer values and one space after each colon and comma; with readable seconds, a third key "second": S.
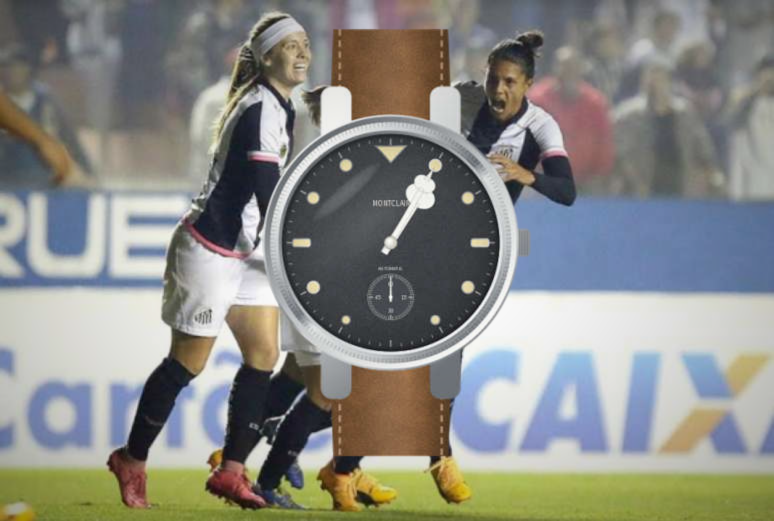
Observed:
{"hour": 1, "minute": 5}
